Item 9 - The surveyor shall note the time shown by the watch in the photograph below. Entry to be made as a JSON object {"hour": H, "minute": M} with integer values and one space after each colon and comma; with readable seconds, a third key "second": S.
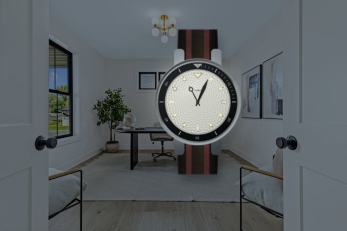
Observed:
{"hour": 11, "minute": 4}
